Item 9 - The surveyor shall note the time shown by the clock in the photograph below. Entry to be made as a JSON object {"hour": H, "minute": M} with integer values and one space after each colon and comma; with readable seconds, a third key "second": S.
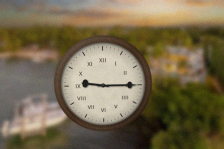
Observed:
{"hour": 9, "minute": 15}
